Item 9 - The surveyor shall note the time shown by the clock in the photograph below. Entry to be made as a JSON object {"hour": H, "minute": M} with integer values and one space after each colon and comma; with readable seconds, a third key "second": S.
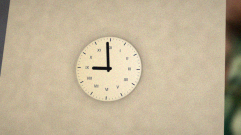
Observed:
{"hour": 8, "minute": 59}
